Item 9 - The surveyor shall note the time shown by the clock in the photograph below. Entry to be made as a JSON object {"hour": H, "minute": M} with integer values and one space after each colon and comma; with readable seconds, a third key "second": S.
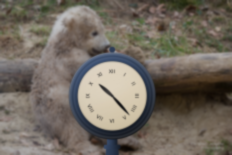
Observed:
{"hour": 10, "minute": 23}
